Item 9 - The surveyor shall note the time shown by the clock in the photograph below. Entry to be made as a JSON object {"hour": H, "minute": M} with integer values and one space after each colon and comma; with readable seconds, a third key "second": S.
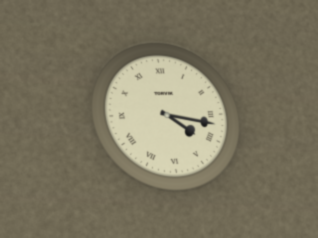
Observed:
{"hour": 4, "minute": 17}
